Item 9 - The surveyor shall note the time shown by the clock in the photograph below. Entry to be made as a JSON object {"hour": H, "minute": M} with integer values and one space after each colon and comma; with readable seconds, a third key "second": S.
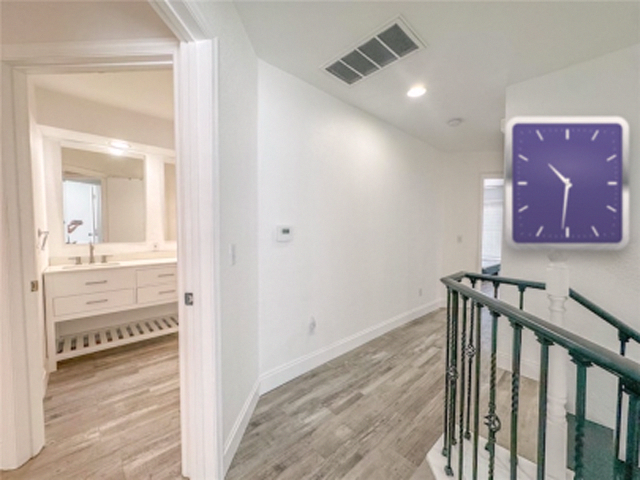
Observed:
{"hour": 10, "minute": 31}
